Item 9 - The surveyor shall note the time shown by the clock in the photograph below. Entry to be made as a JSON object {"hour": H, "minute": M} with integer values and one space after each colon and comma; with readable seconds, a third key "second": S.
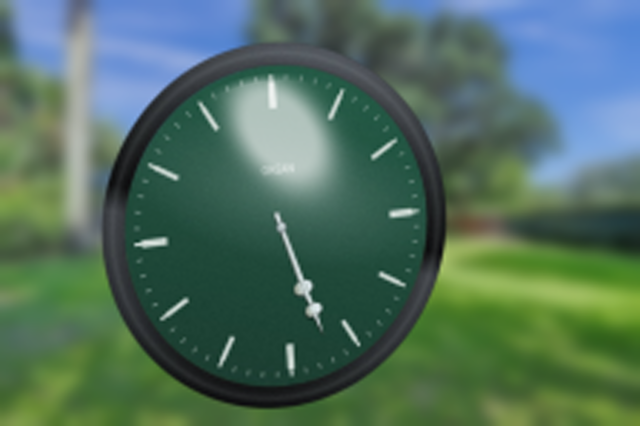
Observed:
{"hour": 5, "minute": 27}
